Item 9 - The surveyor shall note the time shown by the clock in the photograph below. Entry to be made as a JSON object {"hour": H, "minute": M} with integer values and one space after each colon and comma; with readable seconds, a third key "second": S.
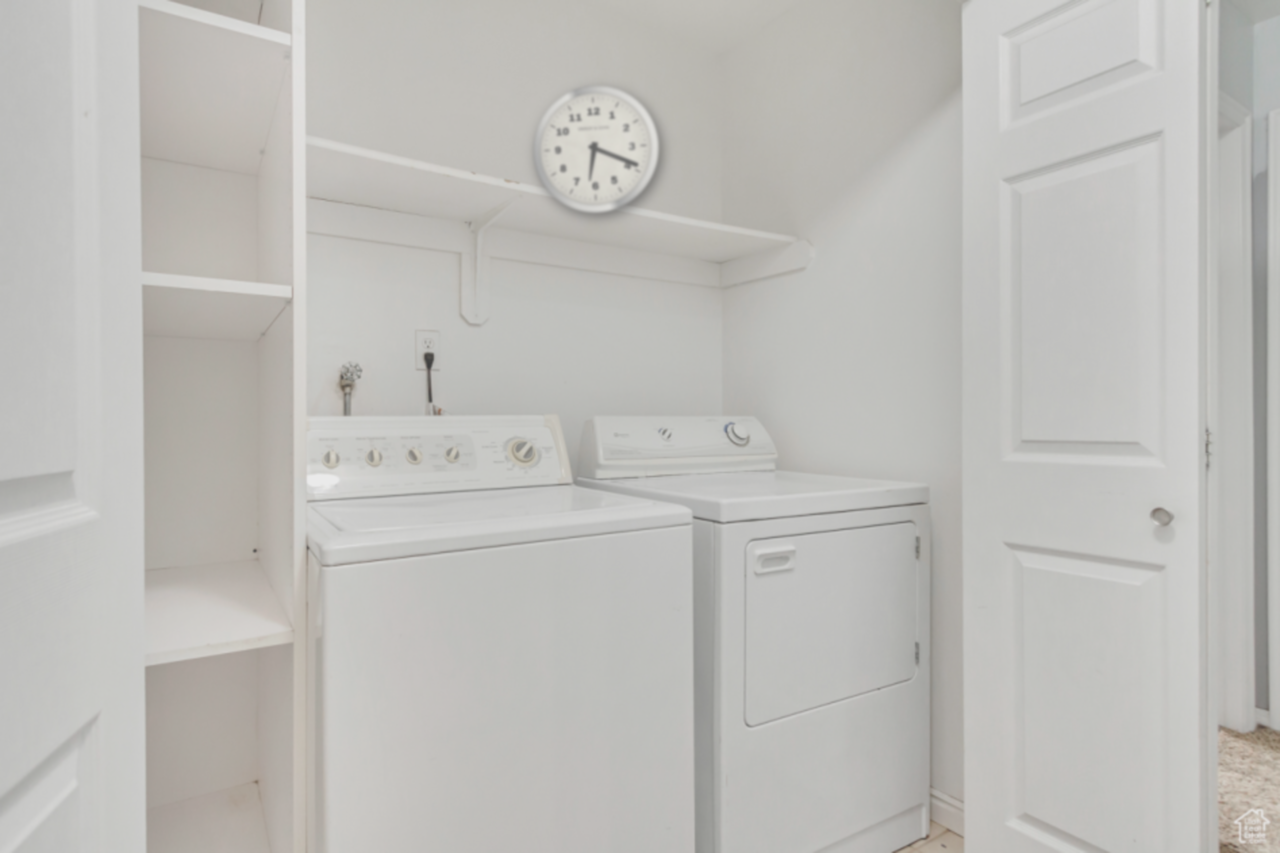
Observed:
{"hour": 6, "minute": 19}
